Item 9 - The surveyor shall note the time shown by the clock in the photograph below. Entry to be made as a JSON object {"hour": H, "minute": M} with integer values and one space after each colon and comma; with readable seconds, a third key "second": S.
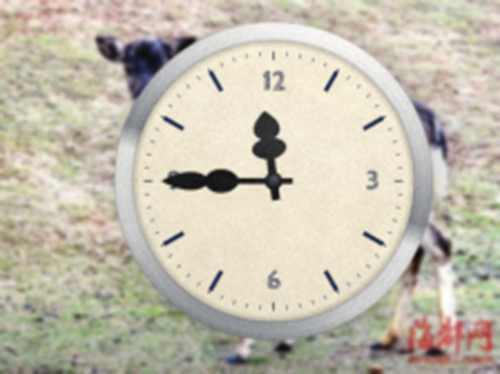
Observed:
{"hour": 11, "minute": 45}
